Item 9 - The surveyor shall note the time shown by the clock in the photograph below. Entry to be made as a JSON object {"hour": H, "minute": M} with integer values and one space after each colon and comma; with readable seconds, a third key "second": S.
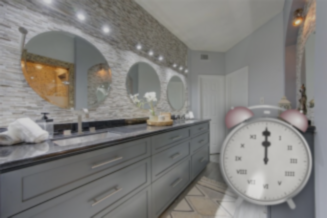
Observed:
{"hour": 12, "minute": 0}
